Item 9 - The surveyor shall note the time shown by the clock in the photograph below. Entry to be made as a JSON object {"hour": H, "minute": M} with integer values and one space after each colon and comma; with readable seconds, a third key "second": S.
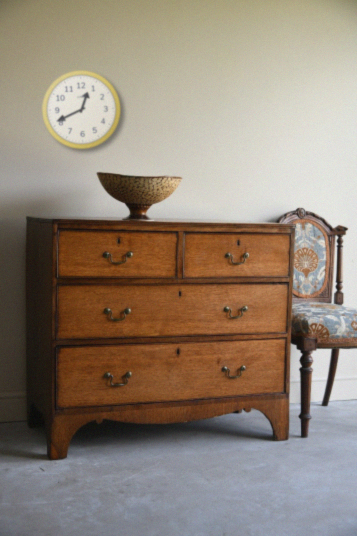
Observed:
{"hour": 12, "minute": 41}
